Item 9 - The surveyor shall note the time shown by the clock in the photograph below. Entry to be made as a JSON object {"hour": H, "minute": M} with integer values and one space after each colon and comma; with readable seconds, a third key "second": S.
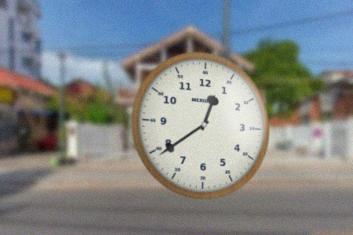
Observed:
{"hour": 12, "minute": 39}
